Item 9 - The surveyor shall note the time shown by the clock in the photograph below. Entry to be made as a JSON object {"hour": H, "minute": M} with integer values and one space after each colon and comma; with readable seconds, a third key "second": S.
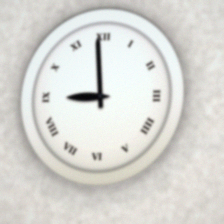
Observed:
{"hour": 8, "minute": 59}
